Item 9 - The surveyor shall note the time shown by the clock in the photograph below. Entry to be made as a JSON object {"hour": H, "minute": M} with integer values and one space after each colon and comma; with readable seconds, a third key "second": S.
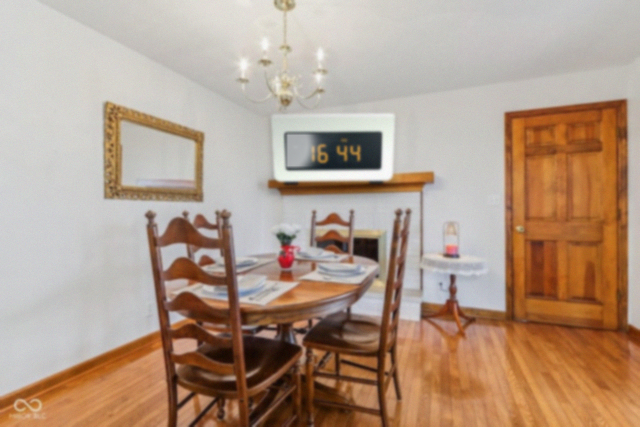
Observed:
{"hour": 16, "minute": 44}
